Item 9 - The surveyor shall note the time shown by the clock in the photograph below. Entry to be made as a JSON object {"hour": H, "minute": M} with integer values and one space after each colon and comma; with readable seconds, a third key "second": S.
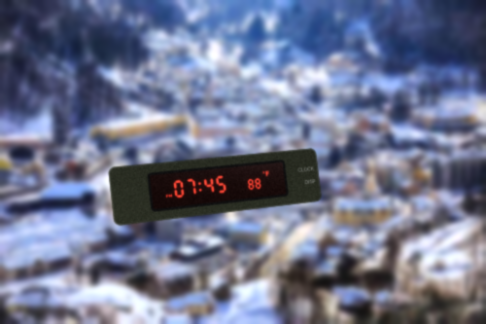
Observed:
{"hour": 7, "minute": 45}
